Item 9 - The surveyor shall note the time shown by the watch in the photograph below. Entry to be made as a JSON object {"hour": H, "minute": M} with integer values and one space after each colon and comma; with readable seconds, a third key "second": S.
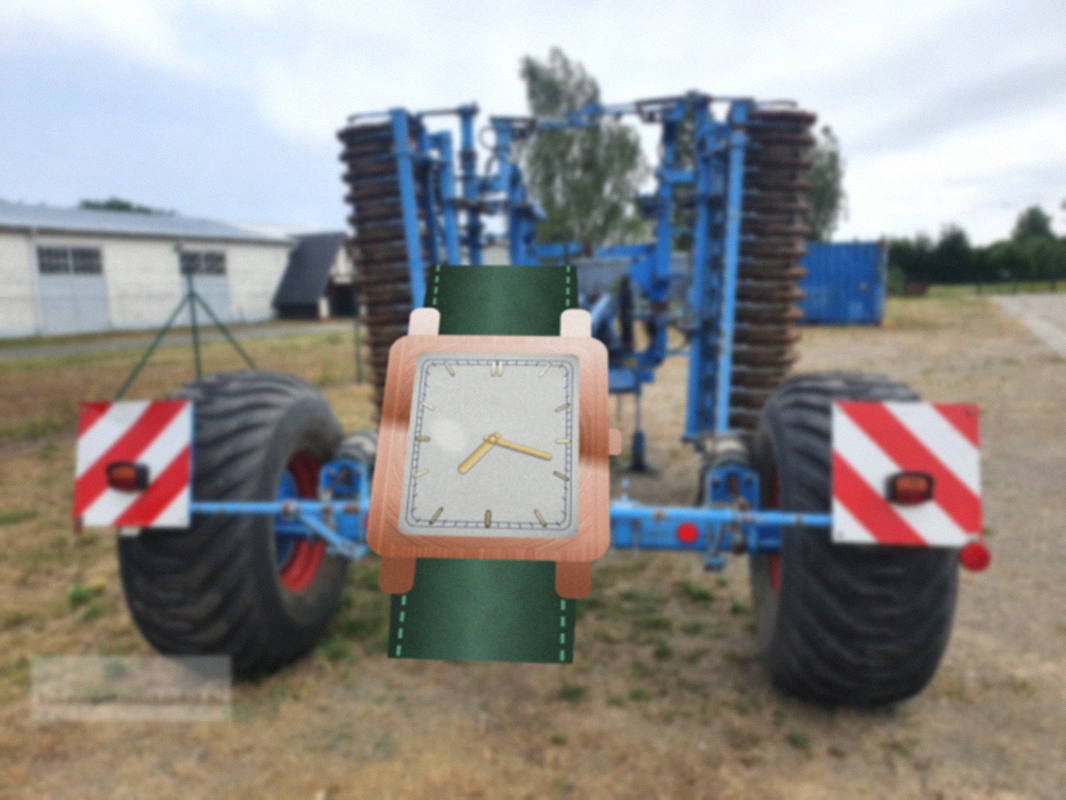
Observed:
{"hour": 7, "minute": 18}
